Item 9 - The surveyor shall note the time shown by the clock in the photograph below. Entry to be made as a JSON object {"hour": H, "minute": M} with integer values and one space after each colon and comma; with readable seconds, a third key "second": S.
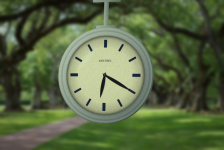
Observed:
{"hour": 6, "minute": 20}
